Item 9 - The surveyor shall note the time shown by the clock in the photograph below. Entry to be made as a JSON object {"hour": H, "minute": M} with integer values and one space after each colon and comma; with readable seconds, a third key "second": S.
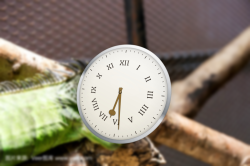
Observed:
{"hour": 6, "minute": 29}
